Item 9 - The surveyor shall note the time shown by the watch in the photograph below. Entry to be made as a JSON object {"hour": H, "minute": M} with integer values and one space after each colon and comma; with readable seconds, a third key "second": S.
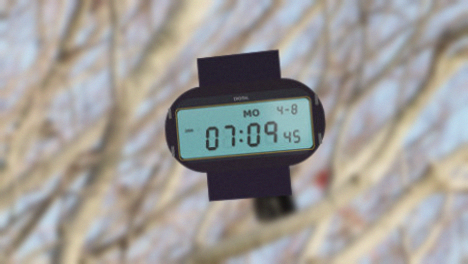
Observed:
{"hour": 7, "minute": 9, "second": 45}
